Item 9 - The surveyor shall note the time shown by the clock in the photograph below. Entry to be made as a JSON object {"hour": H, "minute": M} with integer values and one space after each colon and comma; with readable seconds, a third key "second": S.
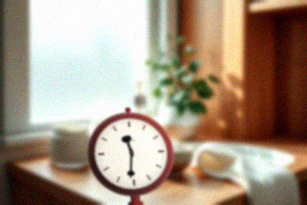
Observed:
{"hour": 11, "minute": 31}
